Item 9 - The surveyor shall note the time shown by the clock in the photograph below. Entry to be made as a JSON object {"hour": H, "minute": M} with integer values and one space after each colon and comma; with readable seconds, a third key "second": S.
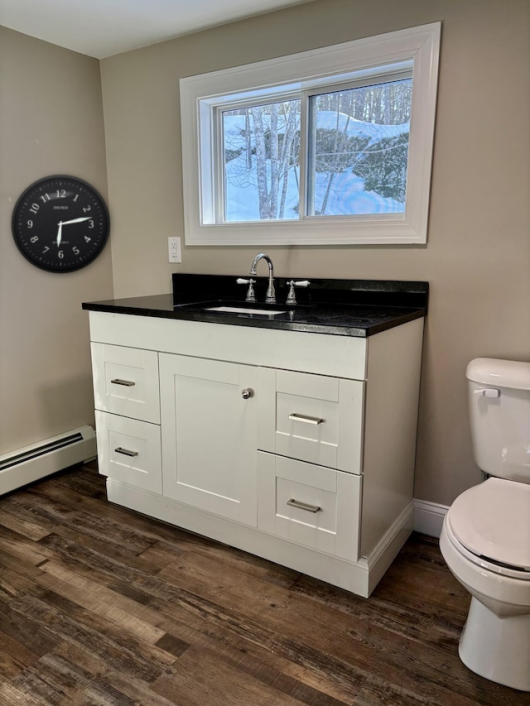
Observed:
{"hour": 6, "minute": 13}
